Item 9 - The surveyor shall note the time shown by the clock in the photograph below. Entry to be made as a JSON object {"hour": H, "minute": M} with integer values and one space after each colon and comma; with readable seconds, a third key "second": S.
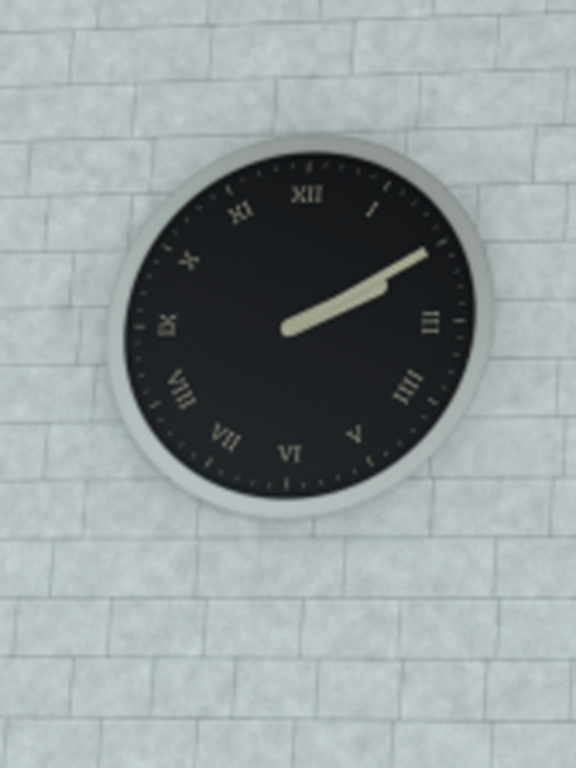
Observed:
{"hour": 2, "minute": 10}
